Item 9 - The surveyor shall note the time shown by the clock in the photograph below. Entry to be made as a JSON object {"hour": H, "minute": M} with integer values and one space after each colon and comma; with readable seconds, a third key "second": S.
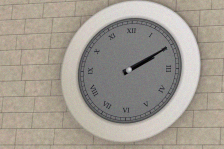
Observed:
{"hour": 2, "minute": 10}
